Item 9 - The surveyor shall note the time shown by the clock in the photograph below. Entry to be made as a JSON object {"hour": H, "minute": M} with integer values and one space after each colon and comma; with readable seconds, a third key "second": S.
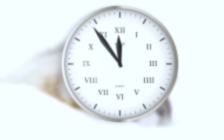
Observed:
{"hour": 11, "minute": 54}
